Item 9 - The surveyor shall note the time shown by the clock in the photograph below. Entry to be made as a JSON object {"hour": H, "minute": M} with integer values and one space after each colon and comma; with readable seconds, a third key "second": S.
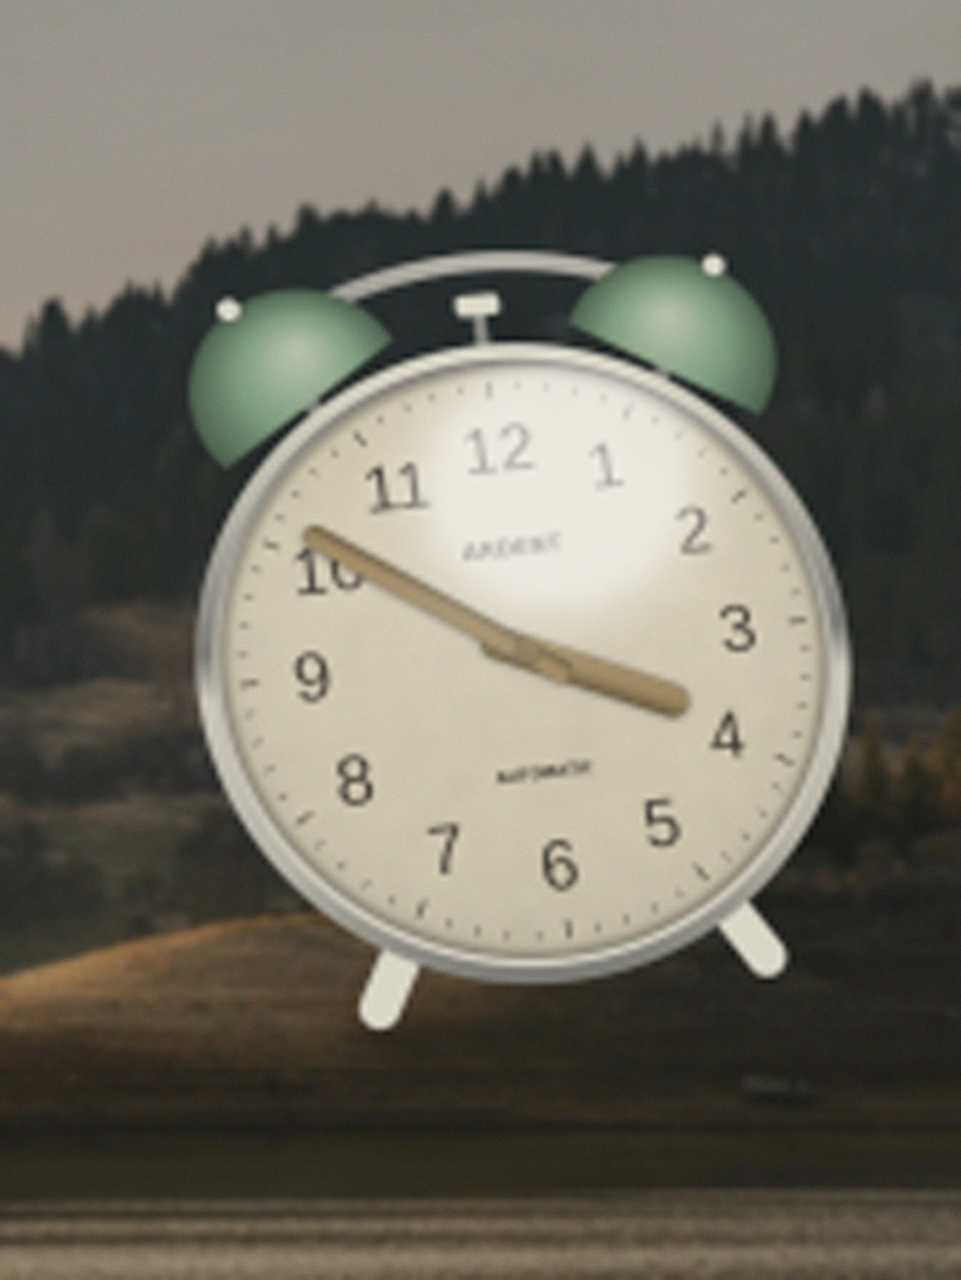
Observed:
{"hour": 3, "minute": 51}
